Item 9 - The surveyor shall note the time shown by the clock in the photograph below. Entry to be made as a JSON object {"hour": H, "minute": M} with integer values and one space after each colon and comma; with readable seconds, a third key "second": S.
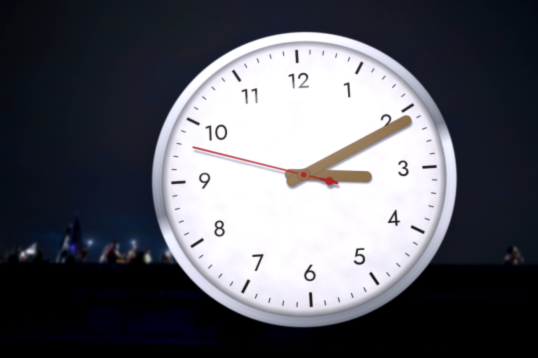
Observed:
{"hour": 3, "minute": 10, "second": 48}
